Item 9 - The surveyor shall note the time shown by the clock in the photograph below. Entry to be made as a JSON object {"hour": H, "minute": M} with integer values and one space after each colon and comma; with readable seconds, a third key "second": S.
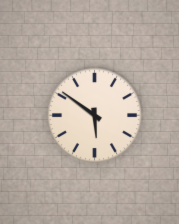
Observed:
{"hour": 5, "minute": 51}
